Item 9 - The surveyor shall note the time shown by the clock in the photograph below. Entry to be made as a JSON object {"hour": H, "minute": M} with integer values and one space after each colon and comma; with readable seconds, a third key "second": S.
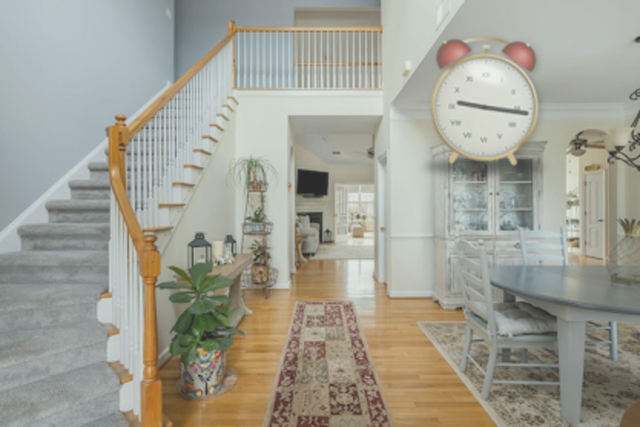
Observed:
{"hour": 9, "minute": 16}
